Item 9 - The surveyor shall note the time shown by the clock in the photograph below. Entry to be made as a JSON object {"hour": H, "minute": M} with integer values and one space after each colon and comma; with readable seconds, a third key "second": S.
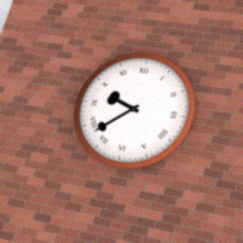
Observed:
{"hour": 9, "minute": 38}
